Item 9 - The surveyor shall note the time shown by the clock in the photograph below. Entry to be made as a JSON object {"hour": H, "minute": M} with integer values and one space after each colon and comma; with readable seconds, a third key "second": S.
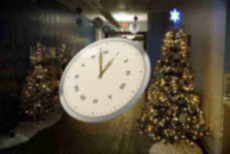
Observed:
{"hour": 12, "minute": 58}
